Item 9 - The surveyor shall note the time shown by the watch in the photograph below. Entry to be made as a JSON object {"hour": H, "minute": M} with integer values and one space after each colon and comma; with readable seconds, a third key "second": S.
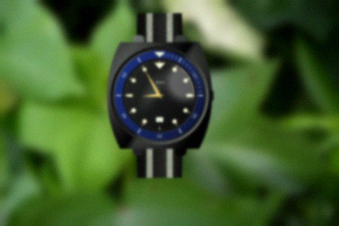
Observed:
{"hour": 8, "minute": 55}
